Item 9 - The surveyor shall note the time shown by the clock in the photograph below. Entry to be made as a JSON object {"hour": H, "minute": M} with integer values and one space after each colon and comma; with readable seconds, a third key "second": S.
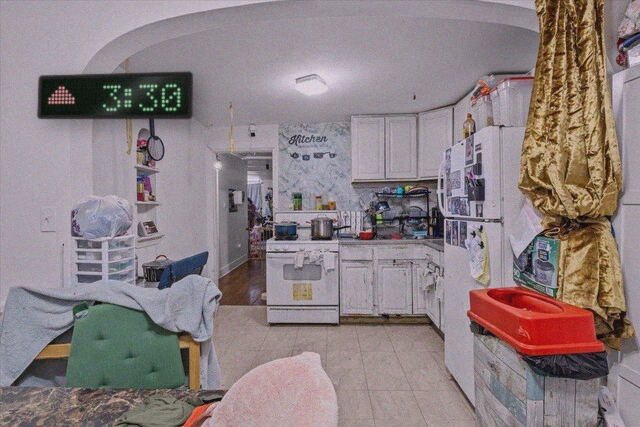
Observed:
{"hour": 3, "minute": 30}
